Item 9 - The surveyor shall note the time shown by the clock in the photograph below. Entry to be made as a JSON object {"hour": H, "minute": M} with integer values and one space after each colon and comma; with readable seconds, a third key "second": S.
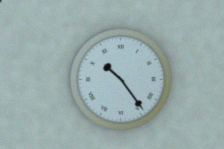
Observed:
{"hour": 10, "minute": 24}
